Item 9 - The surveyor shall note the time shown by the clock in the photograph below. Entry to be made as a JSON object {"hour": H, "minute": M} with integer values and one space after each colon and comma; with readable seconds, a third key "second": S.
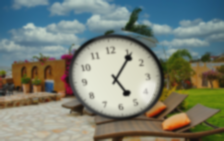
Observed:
{"hour": 5, "minute": 6}
